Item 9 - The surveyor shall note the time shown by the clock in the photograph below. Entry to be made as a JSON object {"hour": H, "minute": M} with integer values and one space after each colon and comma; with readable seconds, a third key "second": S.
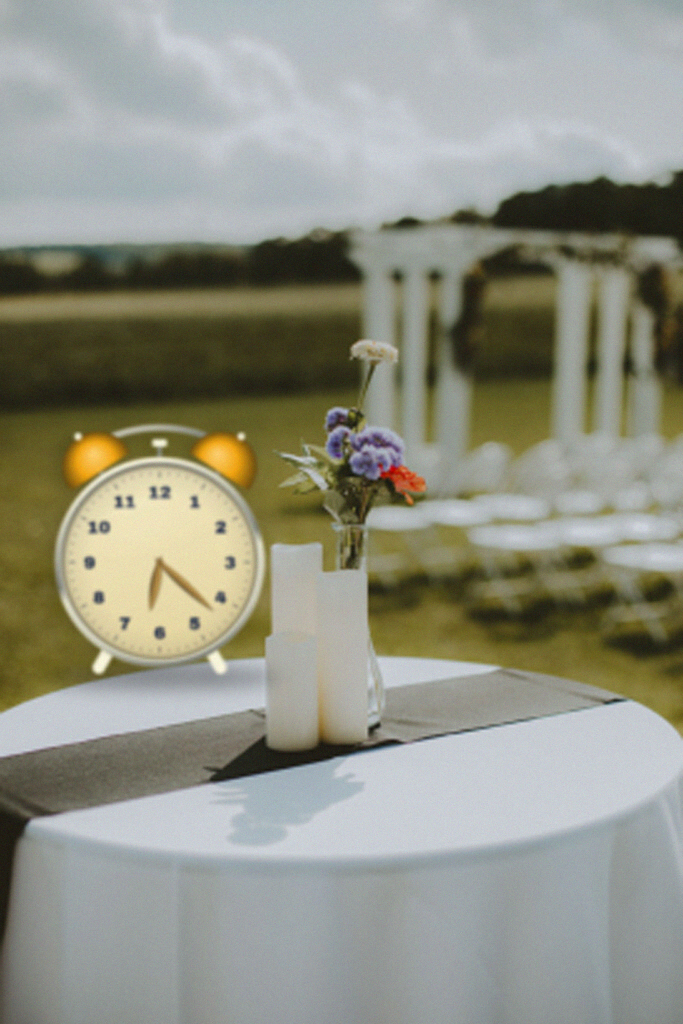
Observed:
{"hour": 6, "minute": 22}
